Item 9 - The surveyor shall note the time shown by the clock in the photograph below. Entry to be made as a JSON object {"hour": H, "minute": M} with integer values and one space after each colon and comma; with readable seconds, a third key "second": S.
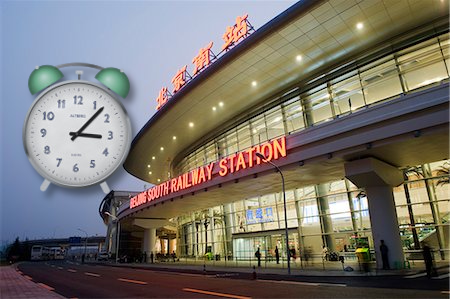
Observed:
{"hour": 3, "minute": 7}
